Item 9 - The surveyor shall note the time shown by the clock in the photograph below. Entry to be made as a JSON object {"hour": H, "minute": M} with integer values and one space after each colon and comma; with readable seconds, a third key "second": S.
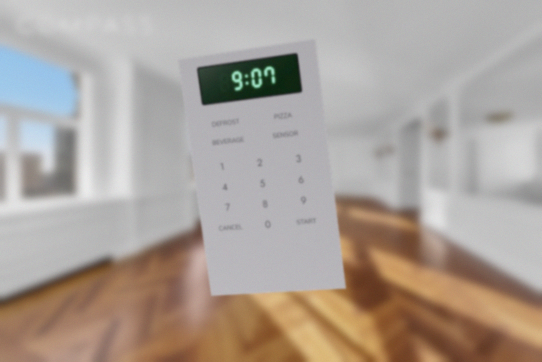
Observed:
{"hour": 9, "minute": 7}
